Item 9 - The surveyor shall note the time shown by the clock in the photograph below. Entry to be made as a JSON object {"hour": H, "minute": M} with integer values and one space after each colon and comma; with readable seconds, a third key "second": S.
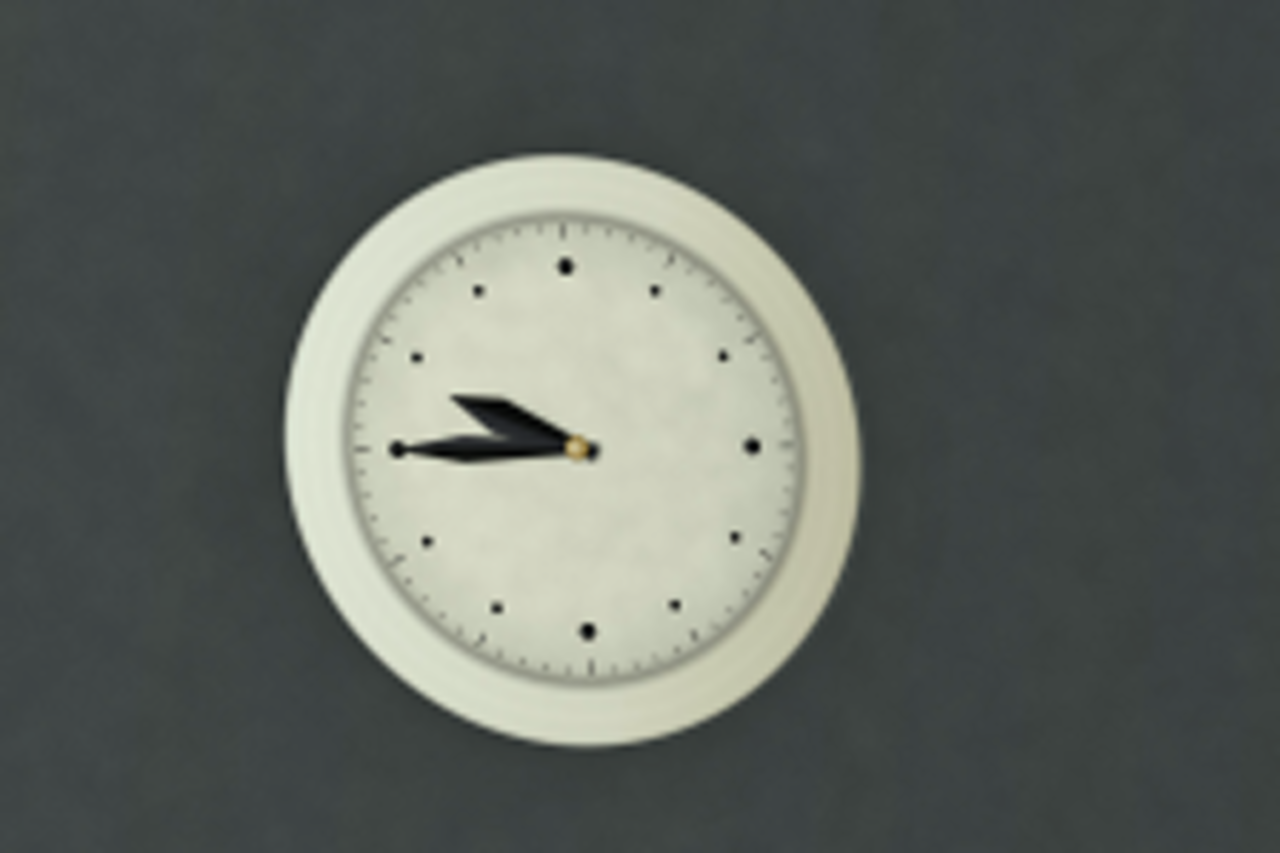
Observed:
{"hour": 9, "minute": 45}
